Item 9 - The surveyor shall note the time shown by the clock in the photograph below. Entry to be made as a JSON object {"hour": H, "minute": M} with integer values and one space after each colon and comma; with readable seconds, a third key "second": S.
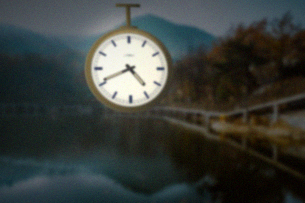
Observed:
{"hour": 4, "minute": 41}
